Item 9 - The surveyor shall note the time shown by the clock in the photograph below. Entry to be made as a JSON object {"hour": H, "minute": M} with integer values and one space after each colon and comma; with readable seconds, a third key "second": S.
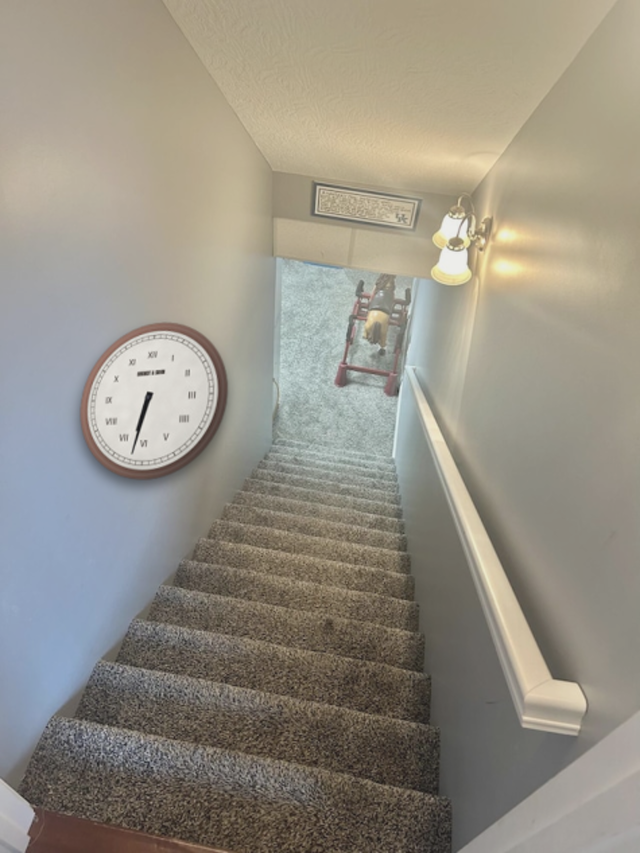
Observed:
{"hour": 6, "minute": 32}
